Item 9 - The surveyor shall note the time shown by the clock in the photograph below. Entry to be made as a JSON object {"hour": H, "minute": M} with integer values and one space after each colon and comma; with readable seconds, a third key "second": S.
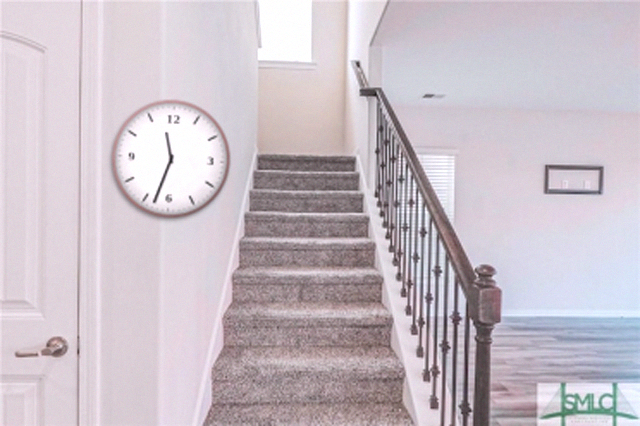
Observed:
{"hour": 11, "minute": 33}
